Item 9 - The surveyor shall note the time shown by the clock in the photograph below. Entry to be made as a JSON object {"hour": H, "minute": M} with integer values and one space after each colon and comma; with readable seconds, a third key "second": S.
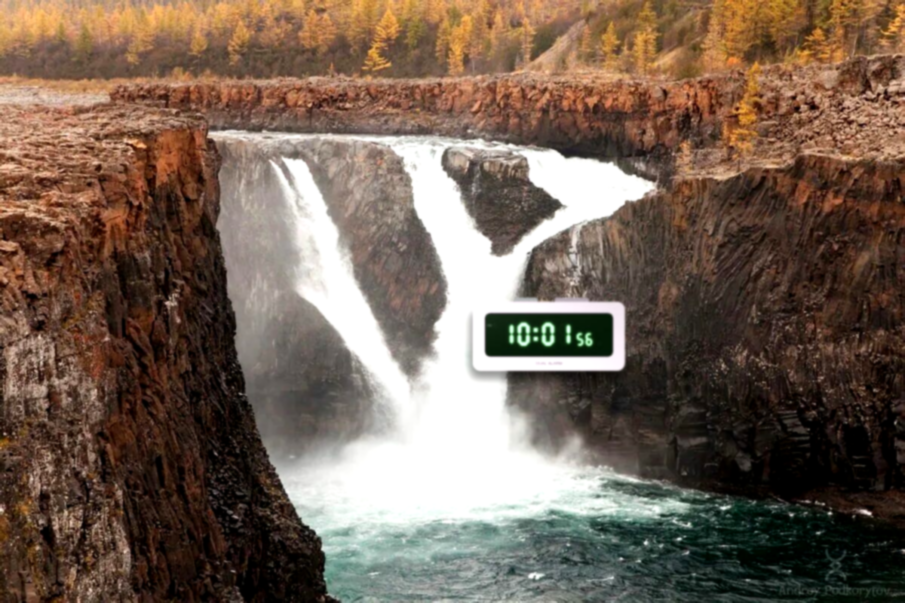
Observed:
{"hour": 10, "minute": 1, "second": 56}
